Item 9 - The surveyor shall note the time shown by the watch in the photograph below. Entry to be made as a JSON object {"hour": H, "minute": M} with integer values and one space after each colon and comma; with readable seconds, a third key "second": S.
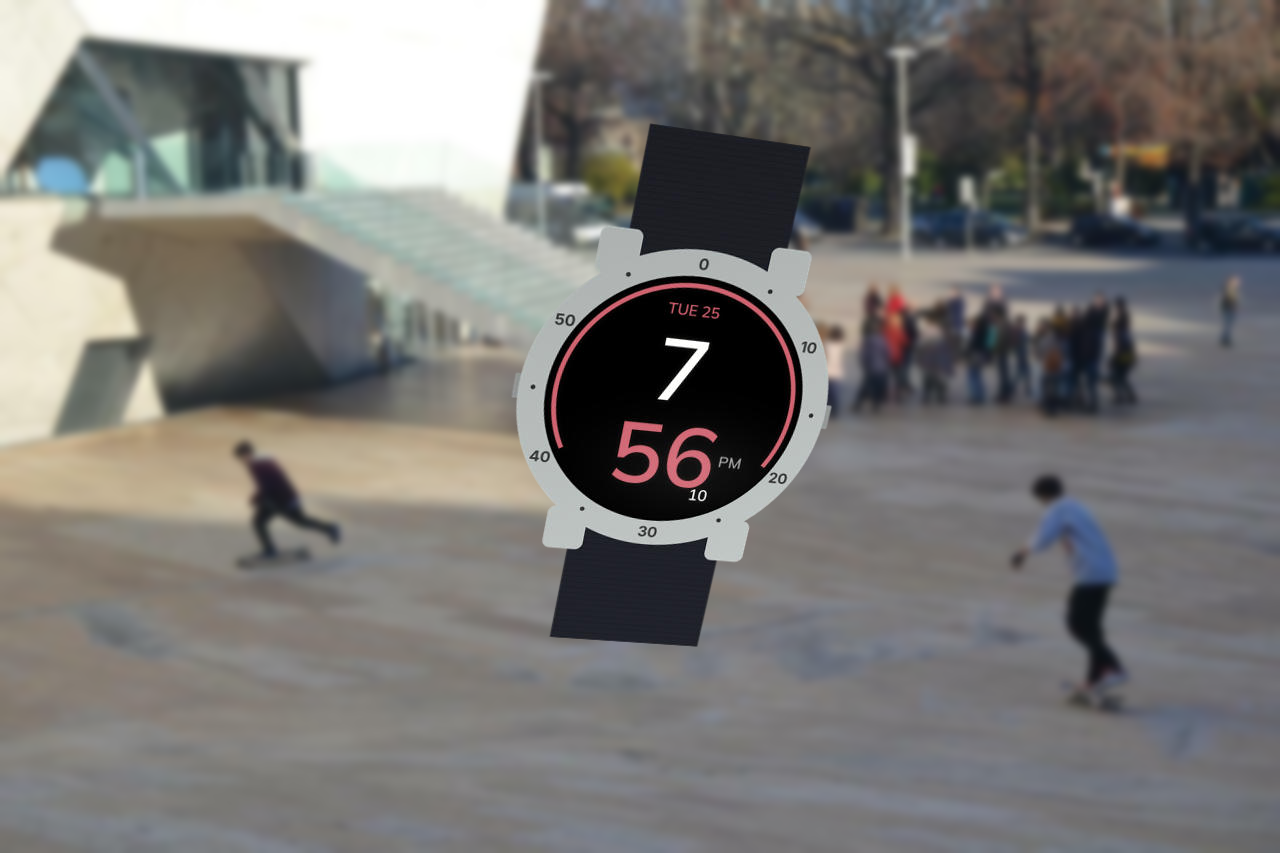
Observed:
{"hour": 7, "minute": 56, "second": 10}
